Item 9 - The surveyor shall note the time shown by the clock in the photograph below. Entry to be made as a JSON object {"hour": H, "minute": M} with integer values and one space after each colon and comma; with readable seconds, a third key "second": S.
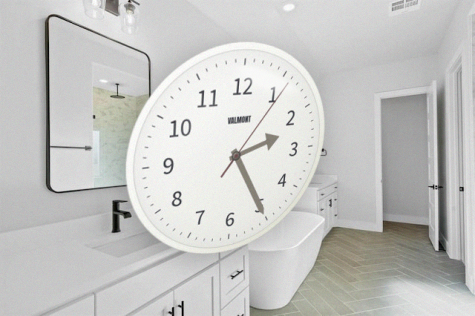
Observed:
{"hour": 2, "minute": 25, "second": 6}
